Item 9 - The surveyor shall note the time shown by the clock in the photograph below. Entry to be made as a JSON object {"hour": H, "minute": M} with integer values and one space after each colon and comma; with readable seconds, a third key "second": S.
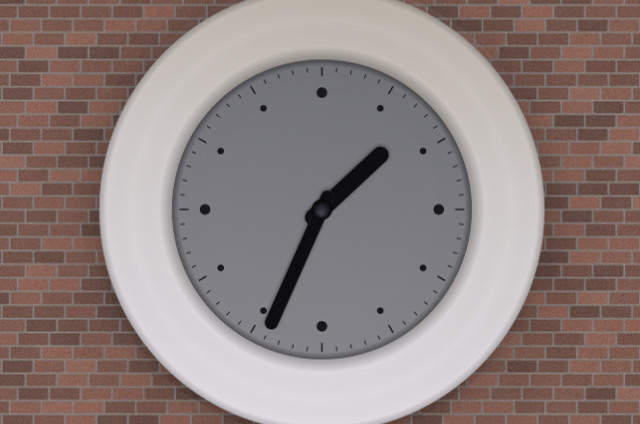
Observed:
{"hour": 1, "minute": 34}
